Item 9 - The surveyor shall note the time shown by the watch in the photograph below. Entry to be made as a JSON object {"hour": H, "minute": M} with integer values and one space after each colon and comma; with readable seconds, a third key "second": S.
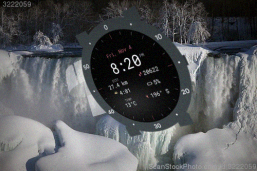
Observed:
{"hour": 8, "minute": 20}
